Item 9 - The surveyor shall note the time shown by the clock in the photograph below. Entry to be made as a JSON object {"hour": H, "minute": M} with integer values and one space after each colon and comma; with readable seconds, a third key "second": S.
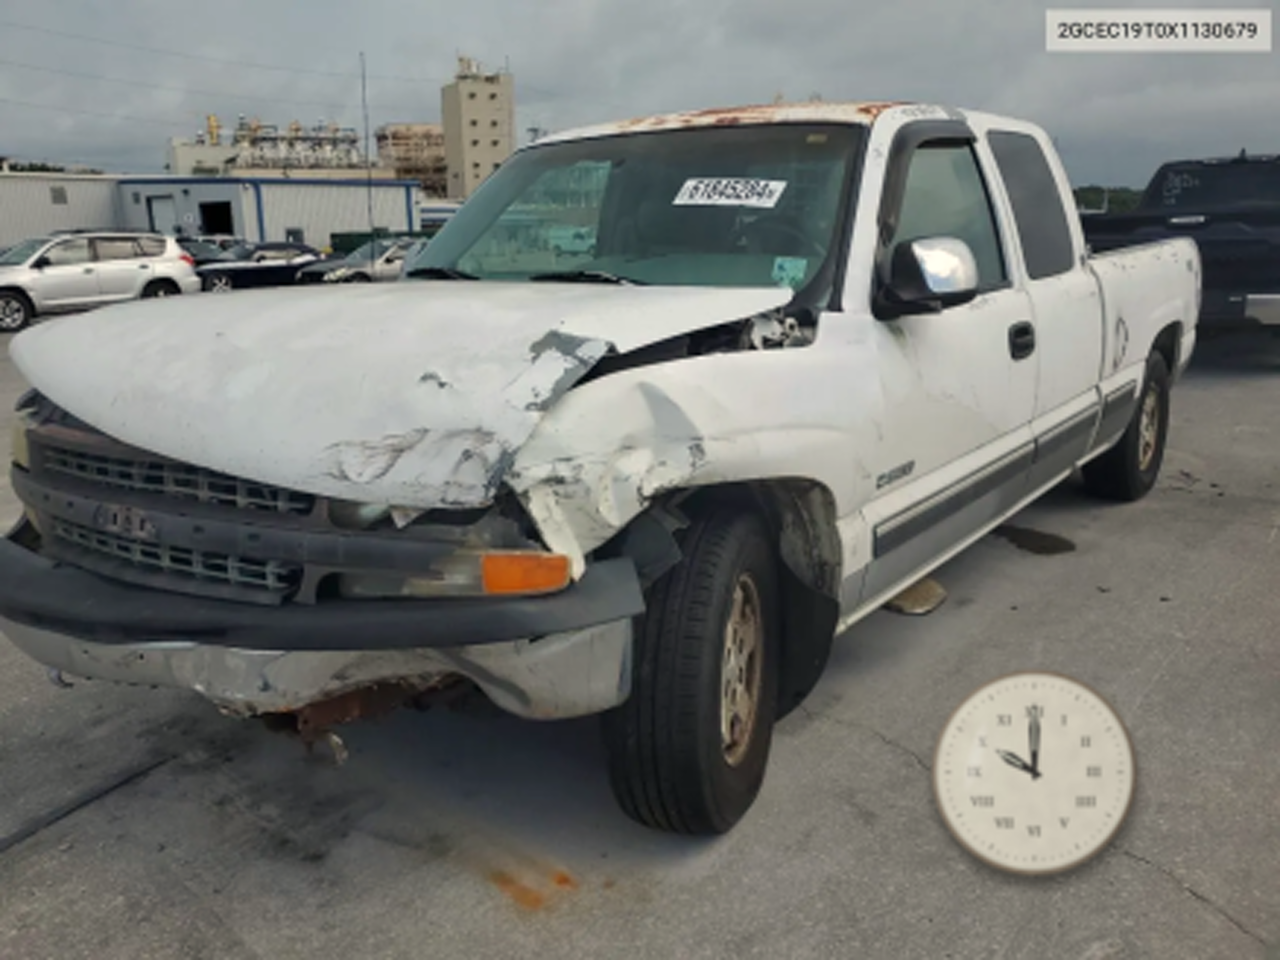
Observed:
{"hour": 10, "minute": 0}
